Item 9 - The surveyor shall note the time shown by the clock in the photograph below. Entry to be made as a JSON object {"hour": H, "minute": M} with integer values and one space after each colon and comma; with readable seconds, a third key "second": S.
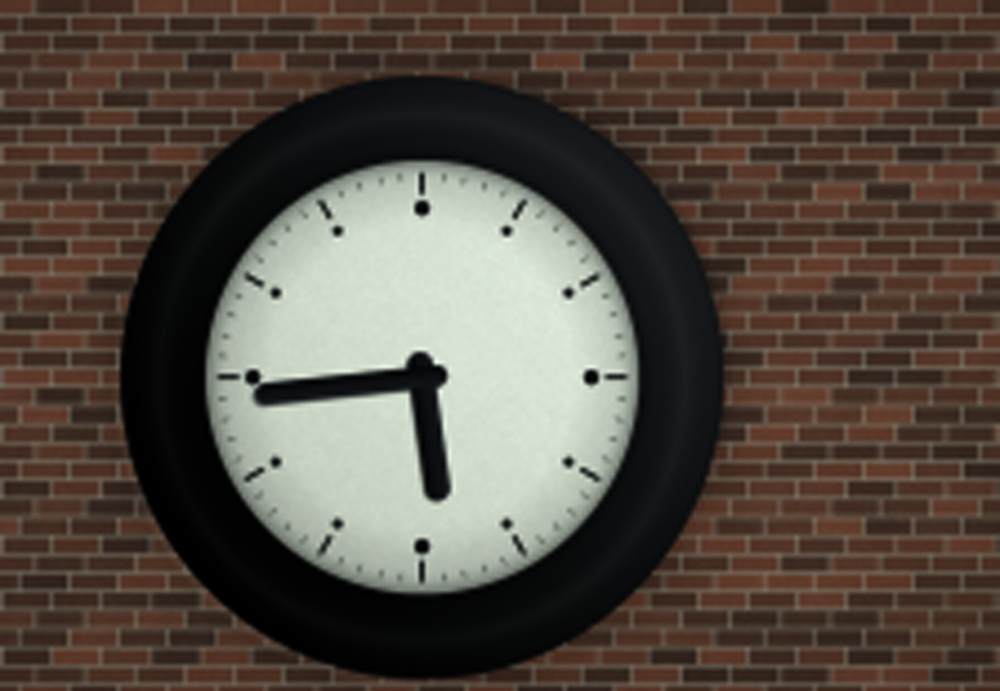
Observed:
{"hour": 5, "minute": 44}
